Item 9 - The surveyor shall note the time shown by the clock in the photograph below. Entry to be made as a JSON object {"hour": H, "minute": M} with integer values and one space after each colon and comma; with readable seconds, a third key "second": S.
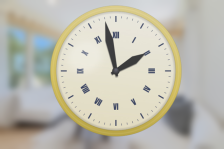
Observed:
{"hour": 1, "minute": 58}
